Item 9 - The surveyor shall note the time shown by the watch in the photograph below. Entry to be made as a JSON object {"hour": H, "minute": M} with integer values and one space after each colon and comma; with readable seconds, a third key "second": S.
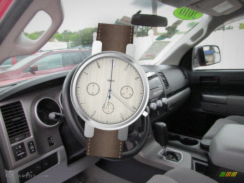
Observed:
{"hour": 6, "minute": 21}
